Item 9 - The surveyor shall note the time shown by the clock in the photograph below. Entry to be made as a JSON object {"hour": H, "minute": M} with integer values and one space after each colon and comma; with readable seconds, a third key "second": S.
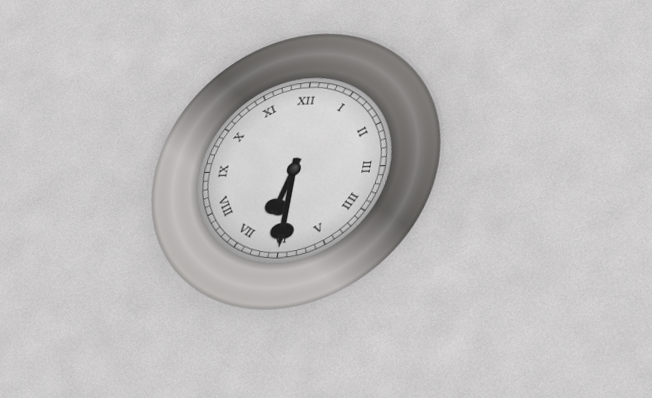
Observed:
{"hour": 6, "minute": 30}
